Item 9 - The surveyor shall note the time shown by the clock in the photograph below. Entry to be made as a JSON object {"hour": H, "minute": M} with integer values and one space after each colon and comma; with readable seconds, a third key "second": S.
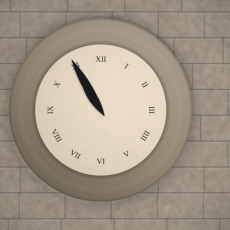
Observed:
{"hour": 10, "minute": 55}
